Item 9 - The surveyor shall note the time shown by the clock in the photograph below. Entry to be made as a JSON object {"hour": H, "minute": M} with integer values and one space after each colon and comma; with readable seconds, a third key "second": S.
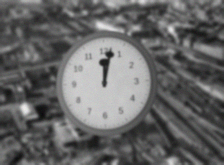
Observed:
{"hour": 12, "minute": 2}
